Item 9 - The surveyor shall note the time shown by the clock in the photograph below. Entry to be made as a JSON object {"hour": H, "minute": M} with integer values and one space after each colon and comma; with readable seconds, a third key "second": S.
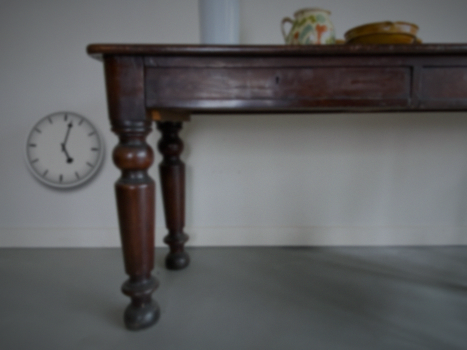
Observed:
{"hour": 5, "minute": 2}
